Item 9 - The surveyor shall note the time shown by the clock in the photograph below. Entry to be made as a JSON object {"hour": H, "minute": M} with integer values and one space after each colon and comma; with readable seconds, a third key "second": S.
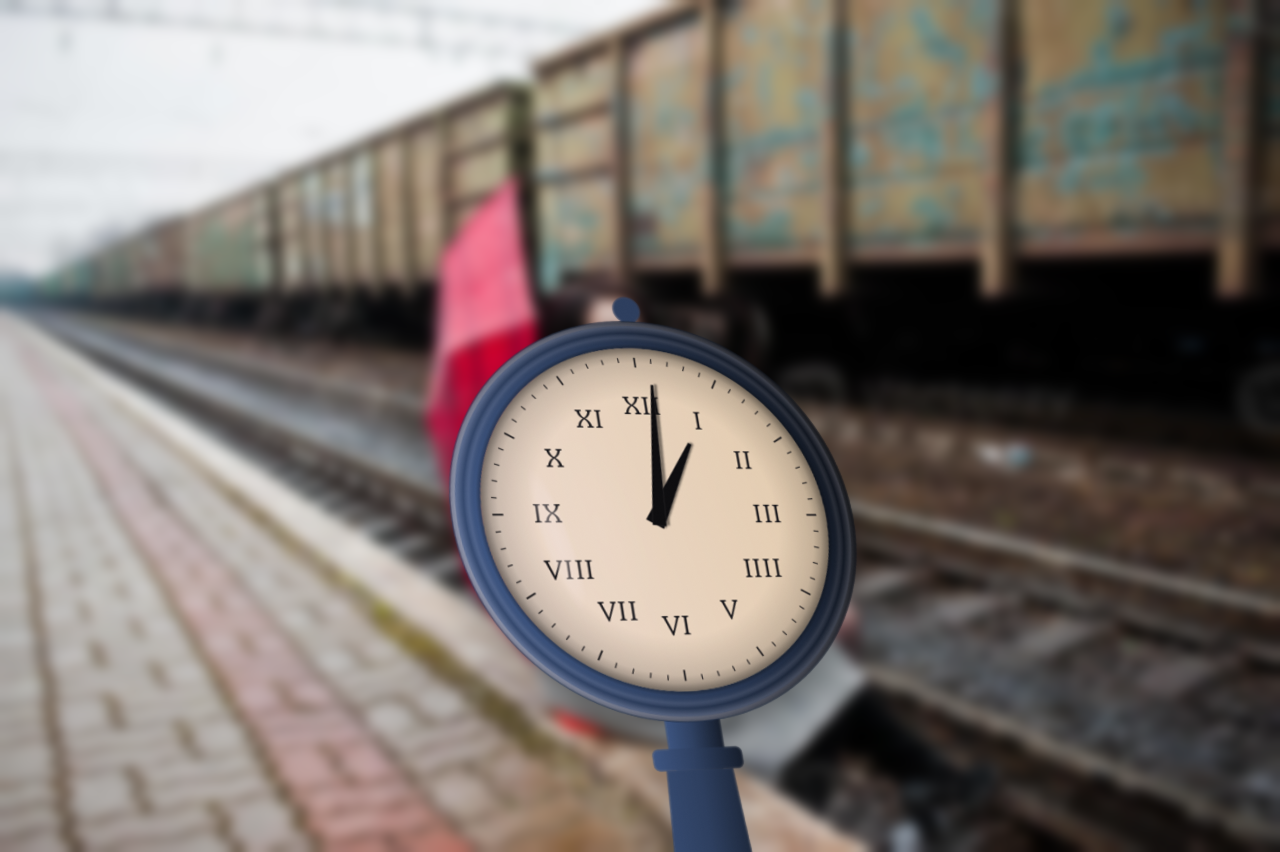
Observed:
{"hour": 1, "minute": 1}
